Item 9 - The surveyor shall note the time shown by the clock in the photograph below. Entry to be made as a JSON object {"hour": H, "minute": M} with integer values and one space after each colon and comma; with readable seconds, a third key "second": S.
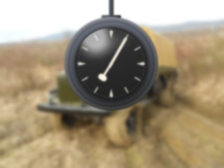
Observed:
{"hour": 7, "minute": 5}
